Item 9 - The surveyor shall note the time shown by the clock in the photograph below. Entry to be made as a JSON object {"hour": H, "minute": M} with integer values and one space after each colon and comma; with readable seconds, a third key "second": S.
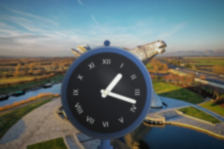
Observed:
{"hour": 1, "minute": 18}
